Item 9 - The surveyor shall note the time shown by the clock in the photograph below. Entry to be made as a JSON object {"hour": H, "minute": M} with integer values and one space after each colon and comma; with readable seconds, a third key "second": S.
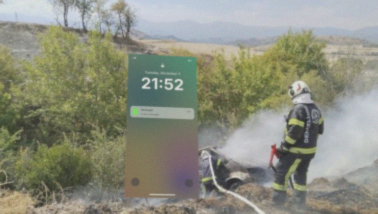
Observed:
{"hour": 21, "minute": 52}
